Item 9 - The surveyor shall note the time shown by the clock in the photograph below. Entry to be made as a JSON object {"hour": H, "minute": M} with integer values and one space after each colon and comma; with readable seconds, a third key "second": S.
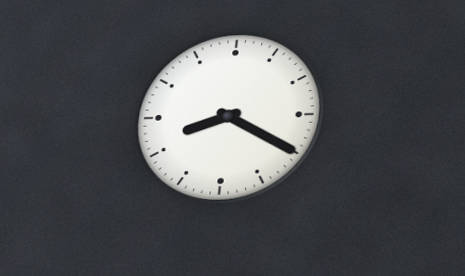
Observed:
{"hour": 8, "minute": 20}
